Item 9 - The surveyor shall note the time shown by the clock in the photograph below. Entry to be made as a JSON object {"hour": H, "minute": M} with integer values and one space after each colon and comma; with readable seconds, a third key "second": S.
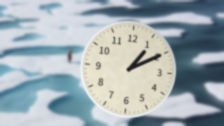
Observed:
{"hour": 1, "minute": 10}
